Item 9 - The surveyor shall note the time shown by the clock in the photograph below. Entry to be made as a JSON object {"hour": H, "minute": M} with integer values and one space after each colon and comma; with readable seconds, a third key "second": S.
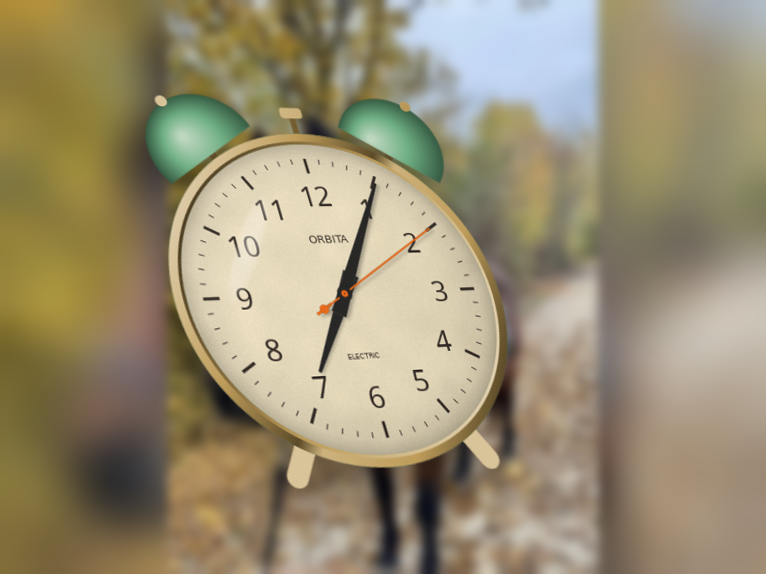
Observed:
{"hour": 7, "minute": 5, "second": 10}
